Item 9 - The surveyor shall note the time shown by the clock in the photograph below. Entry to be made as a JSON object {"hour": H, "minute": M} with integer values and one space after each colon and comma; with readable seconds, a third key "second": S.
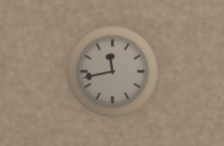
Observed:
{"hour": 11, "minute": 43}
